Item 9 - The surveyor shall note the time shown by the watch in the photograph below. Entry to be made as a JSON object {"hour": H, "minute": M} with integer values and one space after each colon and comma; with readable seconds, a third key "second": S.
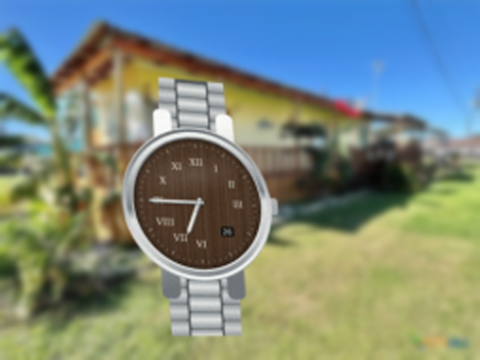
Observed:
{"hour": 6, "minute": 45}
